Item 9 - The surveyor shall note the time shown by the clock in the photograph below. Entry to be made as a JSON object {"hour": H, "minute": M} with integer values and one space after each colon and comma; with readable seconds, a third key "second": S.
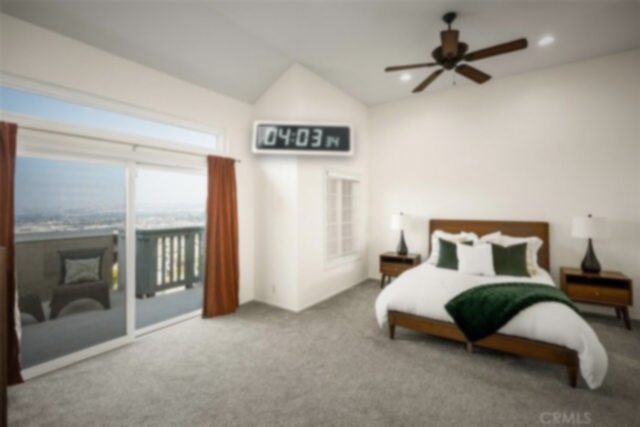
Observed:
{"hour": 4, "minute": 3}
